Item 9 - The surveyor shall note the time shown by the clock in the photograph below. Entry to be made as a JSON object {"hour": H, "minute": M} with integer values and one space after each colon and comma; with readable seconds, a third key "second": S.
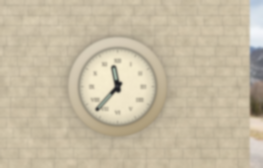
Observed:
{"hour": 11, "minute": 37}
